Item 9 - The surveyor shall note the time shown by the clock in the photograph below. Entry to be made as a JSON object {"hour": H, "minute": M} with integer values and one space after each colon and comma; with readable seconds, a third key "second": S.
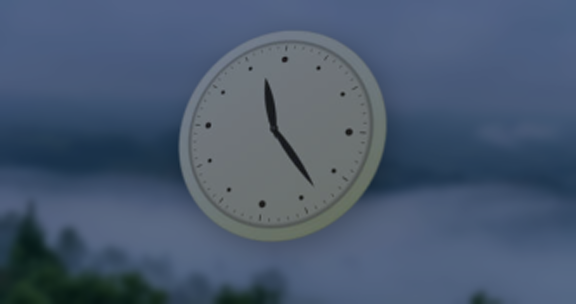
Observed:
{"hour": 11, "minute": 23}
